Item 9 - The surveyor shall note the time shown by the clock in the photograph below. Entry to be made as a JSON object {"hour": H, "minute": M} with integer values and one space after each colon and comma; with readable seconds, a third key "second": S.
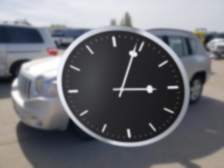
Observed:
{"hour": 3, "minute": 4}
